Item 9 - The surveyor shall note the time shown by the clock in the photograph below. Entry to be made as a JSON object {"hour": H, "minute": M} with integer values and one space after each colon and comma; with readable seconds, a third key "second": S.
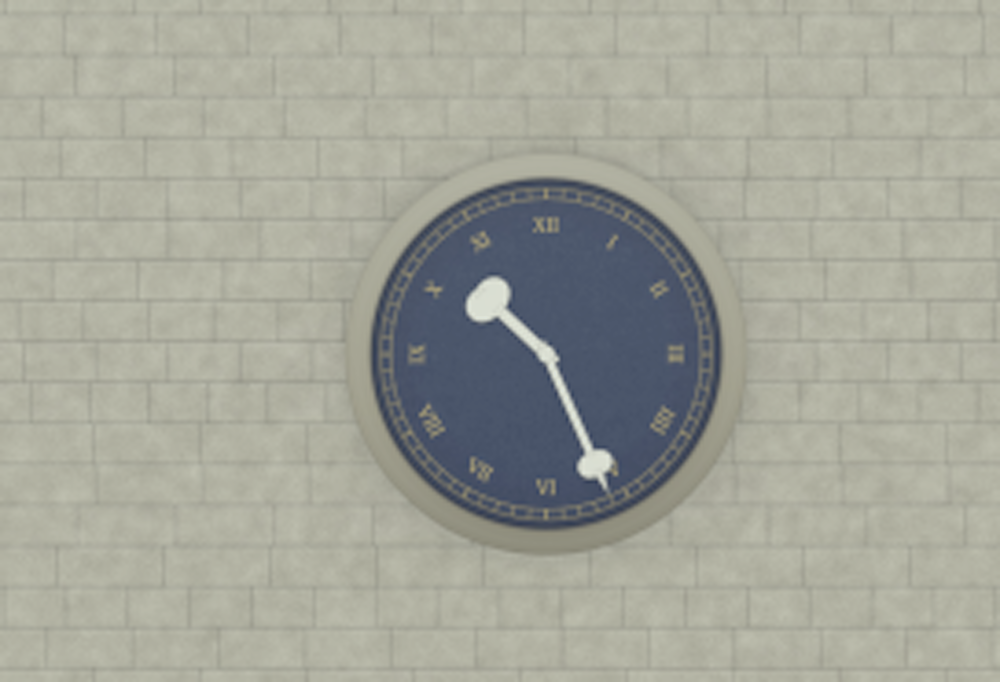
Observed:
{"hour": 10, "minute": 26}
